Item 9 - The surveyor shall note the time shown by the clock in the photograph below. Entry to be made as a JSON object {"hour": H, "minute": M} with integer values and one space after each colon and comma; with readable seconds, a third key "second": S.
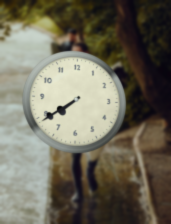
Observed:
{"hour": 7, "minute": 39}
